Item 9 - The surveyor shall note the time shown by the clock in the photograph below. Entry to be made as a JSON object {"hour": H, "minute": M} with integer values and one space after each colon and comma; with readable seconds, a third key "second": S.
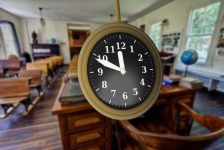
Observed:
{"hour": 11, "minute": 49}
